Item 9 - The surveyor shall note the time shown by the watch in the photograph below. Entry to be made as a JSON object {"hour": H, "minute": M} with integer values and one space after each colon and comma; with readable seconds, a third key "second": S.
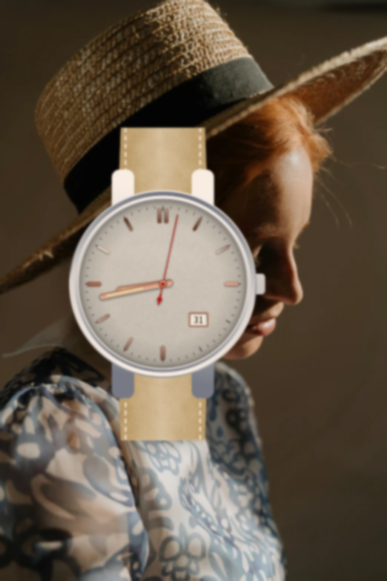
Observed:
{"hour": 8, "minute": 43, "second": 2}
